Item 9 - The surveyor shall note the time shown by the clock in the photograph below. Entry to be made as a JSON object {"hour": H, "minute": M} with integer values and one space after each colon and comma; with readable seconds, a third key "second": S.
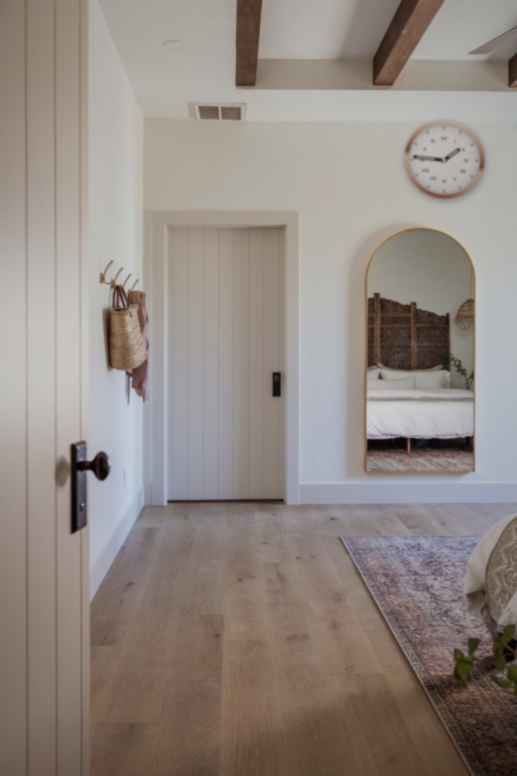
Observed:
{"hour": 1, "minute": 46}
